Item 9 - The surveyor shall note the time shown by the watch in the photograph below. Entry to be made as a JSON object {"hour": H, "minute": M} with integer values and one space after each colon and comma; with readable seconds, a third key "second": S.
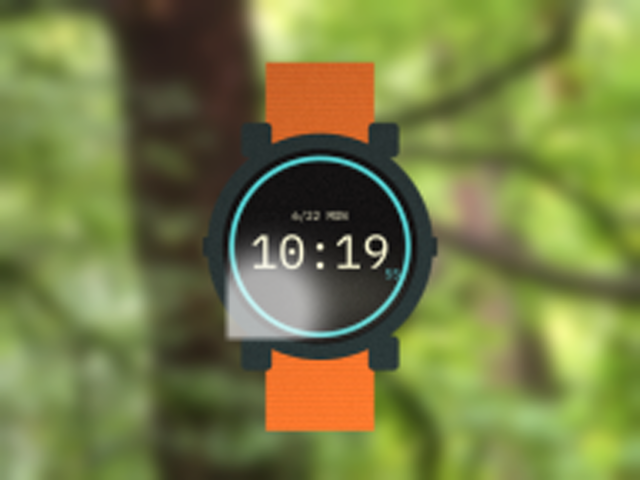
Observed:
{"hour": 10, "minute": 19}
